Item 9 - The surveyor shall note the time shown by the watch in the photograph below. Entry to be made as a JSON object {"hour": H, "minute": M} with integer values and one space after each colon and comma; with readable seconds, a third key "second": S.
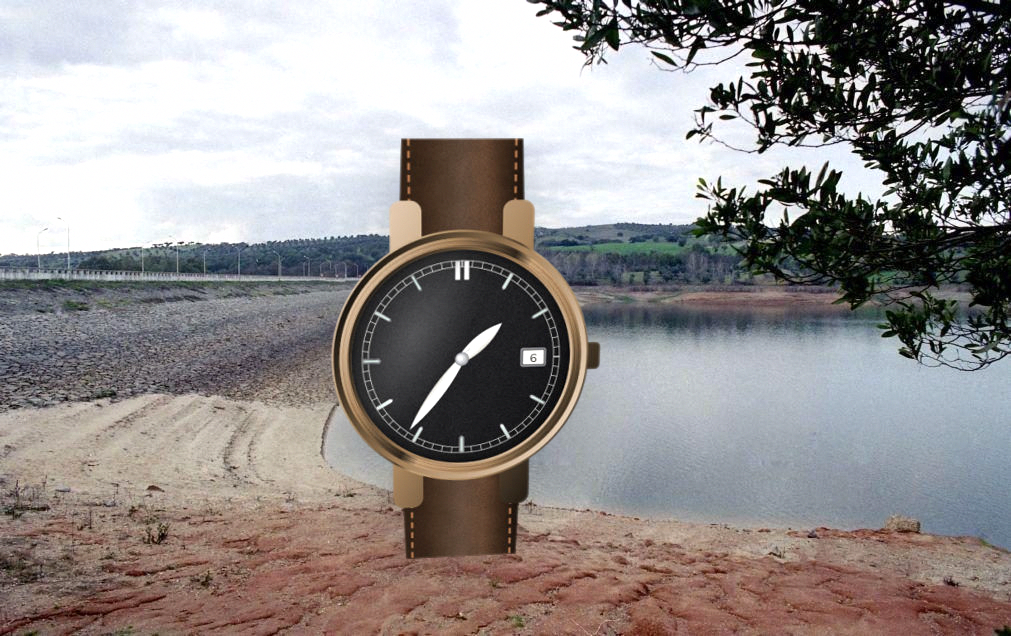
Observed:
{"hour": 1, "minute": 36}
